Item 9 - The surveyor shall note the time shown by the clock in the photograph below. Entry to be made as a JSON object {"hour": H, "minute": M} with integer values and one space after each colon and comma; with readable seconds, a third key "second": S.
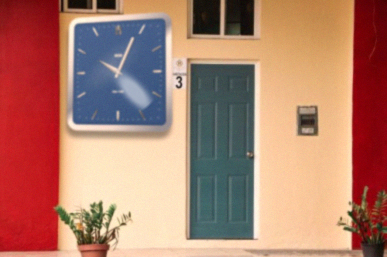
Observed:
{"hour": 10, "minute": 4}
